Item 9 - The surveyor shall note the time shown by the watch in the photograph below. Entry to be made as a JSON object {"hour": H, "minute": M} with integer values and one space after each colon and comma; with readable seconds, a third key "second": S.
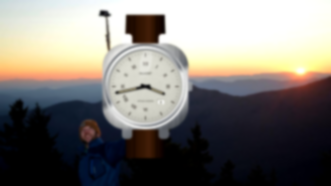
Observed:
{"hour": 3, "minute": 43}
